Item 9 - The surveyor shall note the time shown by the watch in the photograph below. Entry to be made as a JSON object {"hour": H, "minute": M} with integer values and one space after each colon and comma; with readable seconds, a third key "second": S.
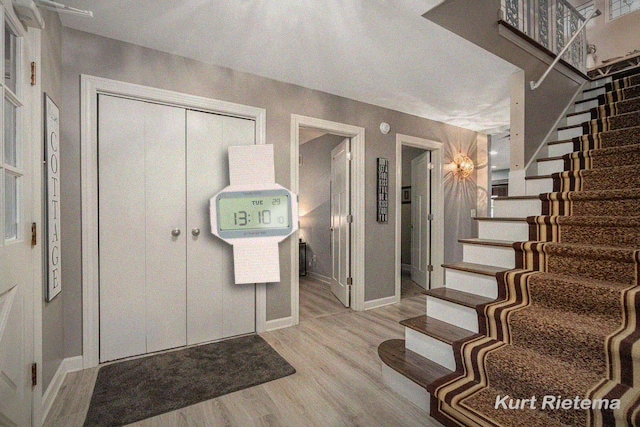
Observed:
{"hour": 13, "minute": 10}
